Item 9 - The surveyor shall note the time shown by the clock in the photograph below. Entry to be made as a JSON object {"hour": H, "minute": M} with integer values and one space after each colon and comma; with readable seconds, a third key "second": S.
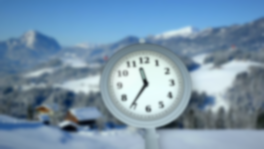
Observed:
{"hour": 11, "minute": 36}
